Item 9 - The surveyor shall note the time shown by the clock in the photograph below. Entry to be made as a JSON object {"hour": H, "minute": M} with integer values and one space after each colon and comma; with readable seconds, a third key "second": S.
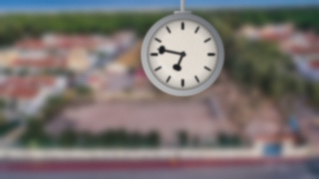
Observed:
{"hour": 6, "minute": 47}
